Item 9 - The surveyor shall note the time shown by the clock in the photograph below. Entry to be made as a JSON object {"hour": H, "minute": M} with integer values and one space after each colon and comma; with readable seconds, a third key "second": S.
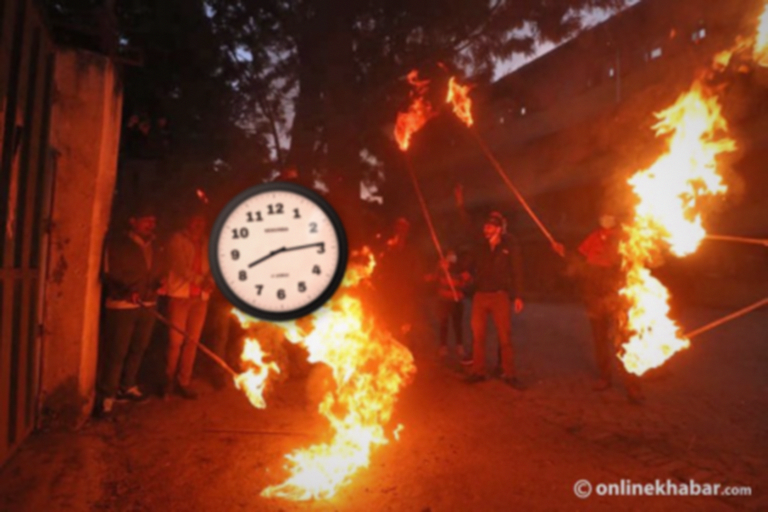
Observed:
{"hour": 8, "minute": 14}
